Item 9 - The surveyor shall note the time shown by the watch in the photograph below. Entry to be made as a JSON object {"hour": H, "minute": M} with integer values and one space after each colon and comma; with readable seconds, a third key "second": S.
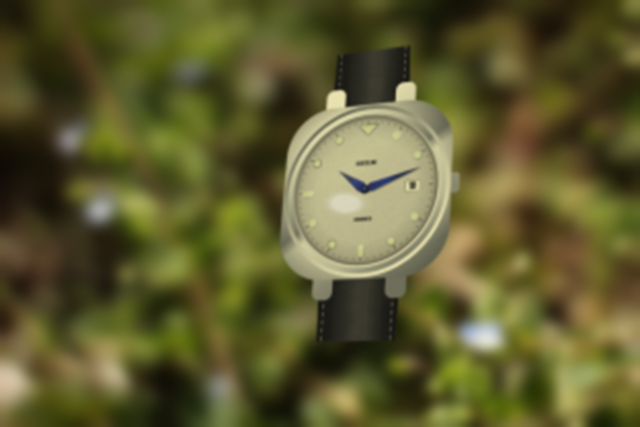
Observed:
{"hour": 10, "minute": 12}
